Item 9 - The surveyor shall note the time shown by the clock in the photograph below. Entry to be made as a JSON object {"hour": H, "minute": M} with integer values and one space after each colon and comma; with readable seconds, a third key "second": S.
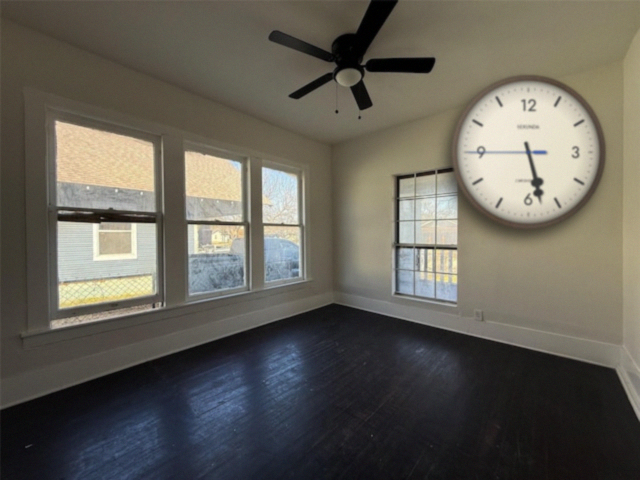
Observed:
{"hour": 5, "minute": 27, "second": 45}
